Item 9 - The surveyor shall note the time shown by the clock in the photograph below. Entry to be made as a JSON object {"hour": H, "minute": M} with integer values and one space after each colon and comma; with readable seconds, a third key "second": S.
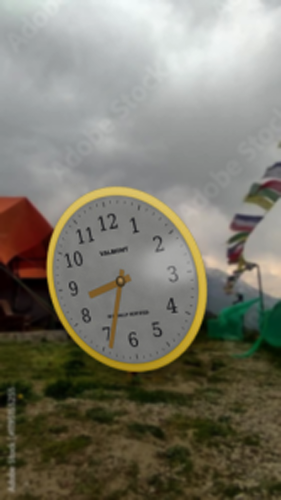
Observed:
{"hour": 8, "minute": 34}
